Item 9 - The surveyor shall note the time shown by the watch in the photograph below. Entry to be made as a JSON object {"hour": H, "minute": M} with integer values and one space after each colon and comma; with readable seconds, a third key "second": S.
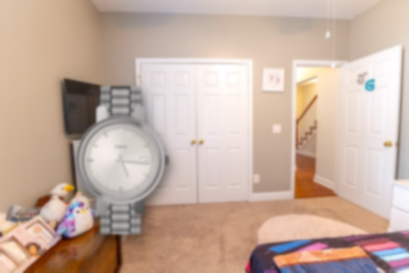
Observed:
{"hour": 5, "minute": 16}
